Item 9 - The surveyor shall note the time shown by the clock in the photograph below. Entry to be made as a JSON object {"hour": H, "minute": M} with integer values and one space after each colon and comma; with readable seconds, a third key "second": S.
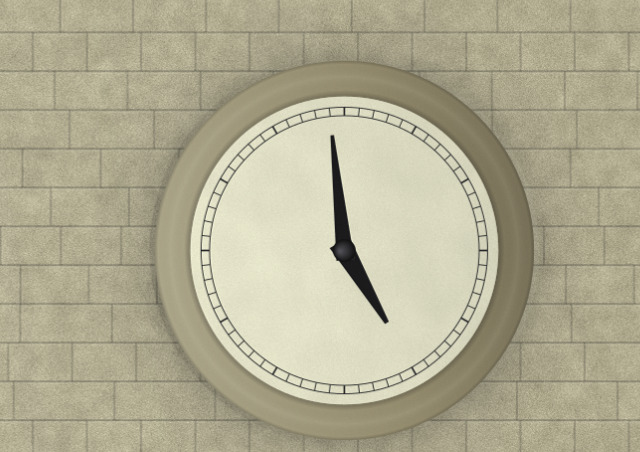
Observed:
{"hour": 4, "minute": 59}
